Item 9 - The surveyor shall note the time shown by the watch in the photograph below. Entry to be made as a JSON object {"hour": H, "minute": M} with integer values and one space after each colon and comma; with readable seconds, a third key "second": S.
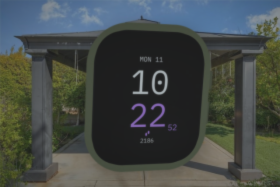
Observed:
{"hour": 10, "minute": 22}
